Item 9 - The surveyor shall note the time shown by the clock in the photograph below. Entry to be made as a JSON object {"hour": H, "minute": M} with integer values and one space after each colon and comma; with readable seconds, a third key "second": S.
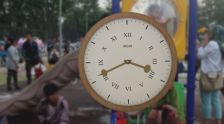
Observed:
{"hour": 3, "minute": 41}
